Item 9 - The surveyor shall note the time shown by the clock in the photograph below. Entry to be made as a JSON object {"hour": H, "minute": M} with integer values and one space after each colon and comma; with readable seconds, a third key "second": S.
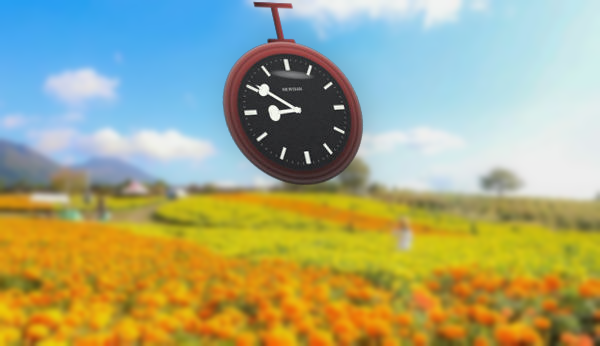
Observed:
{"hour": 8, "minute": 51}
